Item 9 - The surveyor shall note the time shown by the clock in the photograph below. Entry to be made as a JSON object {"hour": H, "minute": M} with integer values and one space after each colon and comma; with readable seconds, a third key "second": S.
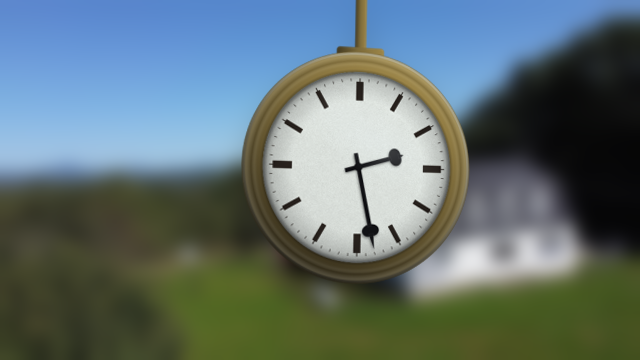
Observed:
{"hour": 2, "minute": 28}
